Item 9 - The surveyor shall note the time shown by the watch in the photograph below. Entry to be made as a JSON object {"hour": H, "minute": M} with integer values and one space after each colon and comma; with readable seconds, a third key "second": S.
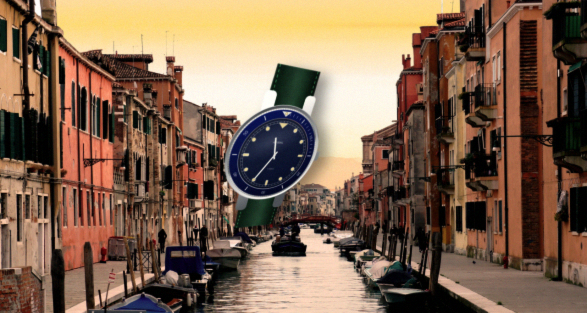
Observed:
{"hour": 11, "minute": 35}
